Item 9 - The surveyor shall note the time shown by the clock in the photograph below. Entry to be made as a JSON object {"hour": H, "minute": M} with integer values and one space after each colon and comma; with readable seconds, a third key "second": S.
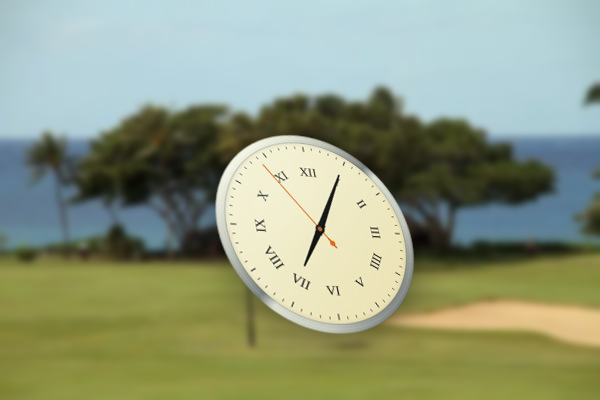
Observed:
{"hour": 7, "minute": 4, "second": 54}
